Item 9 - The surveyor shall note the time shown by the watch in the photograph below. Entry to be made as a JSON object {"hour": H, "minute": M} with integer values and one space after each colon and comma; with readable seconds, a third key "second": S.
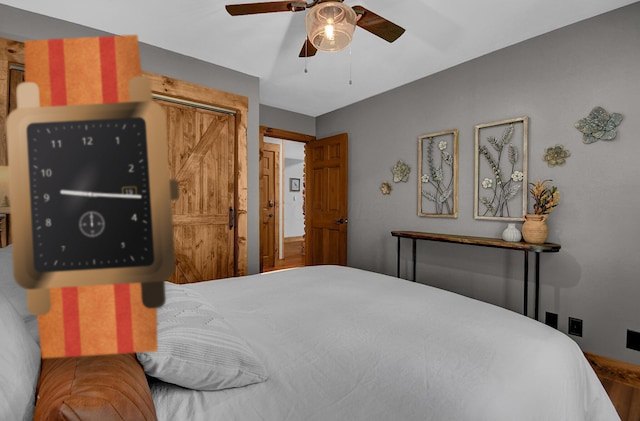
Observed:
{"hour": 9, "minute": 16}
